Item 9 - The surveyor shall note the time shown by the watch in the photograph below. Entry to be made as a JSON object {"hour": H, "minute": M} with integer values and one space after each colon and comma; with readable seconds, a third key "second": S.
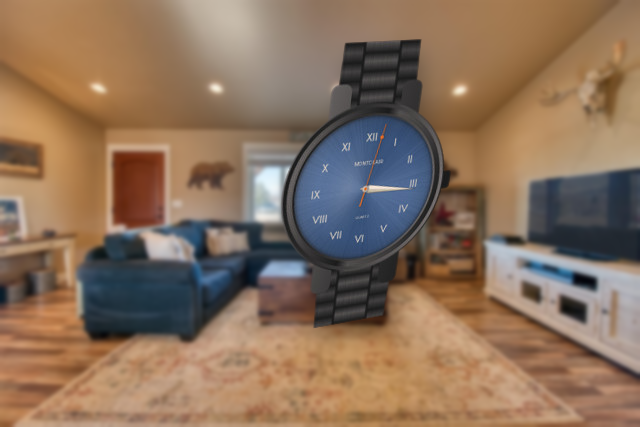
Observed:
{"hour": 3, "minute": 16, "second": 2}
